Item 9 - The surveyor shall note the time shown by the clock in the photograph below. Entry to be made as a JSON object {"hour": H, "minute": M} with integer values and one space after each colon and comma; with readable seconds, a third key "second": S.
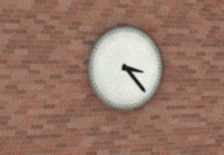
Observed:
{"hour": 3, "minute": 23}
